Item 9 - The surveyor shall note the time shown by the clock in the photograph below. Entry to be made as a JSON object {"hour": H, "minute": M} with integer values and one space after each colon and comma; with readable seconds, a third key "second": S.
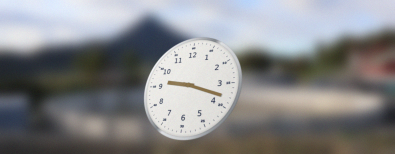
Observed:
{"hour": 9, "minute": 18}
